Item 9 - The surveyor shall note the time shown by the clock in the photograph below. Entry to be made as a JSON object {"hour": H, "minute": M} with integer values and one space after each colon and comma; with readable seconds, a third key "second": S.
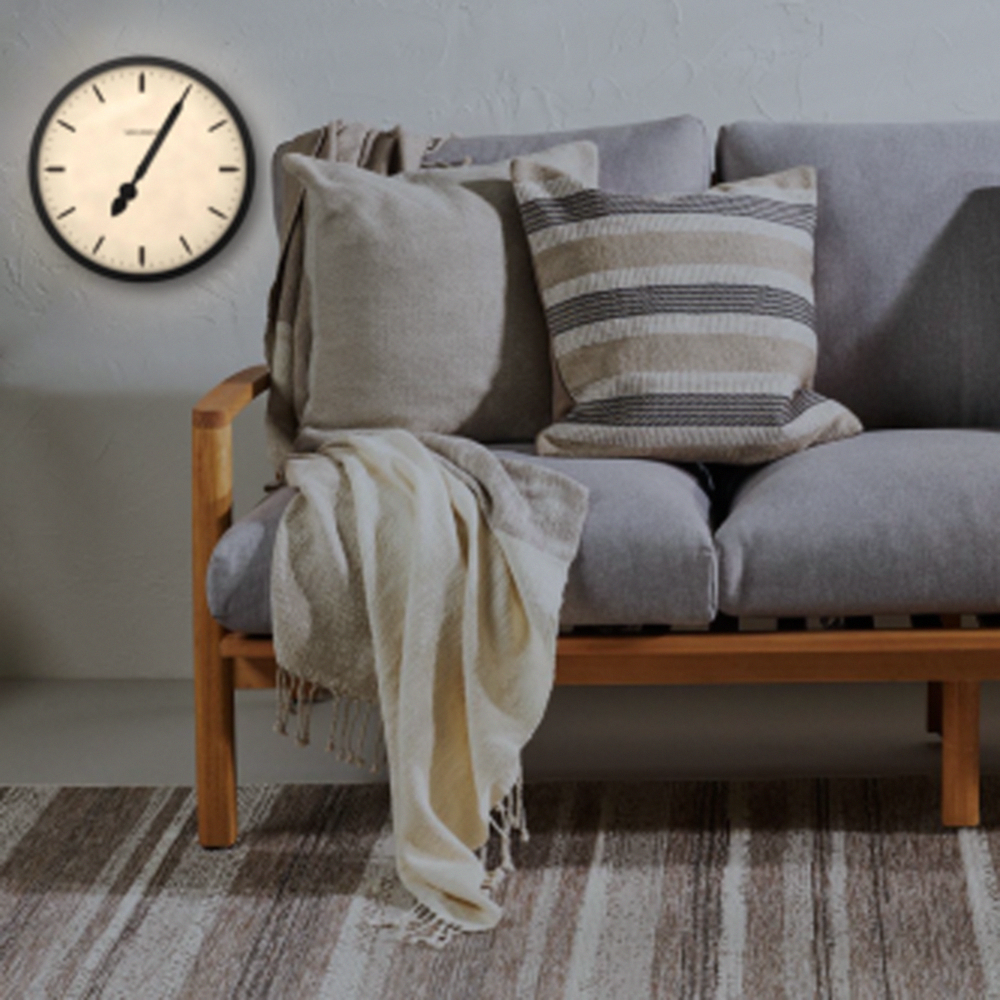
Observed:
{"hour": 7, "minute": 5}
